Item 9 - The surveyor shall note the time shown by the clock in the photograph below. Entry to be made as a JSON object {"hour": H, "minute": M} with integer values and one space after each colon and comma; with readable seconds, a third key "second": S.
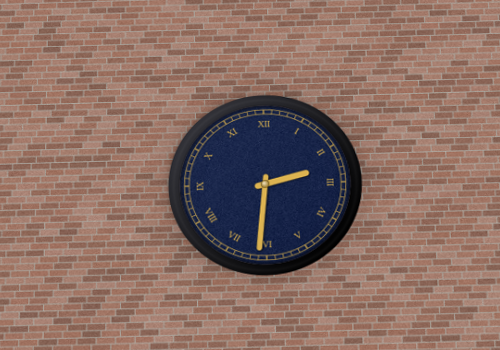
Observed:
{"hour": 2, "minute": 31}
